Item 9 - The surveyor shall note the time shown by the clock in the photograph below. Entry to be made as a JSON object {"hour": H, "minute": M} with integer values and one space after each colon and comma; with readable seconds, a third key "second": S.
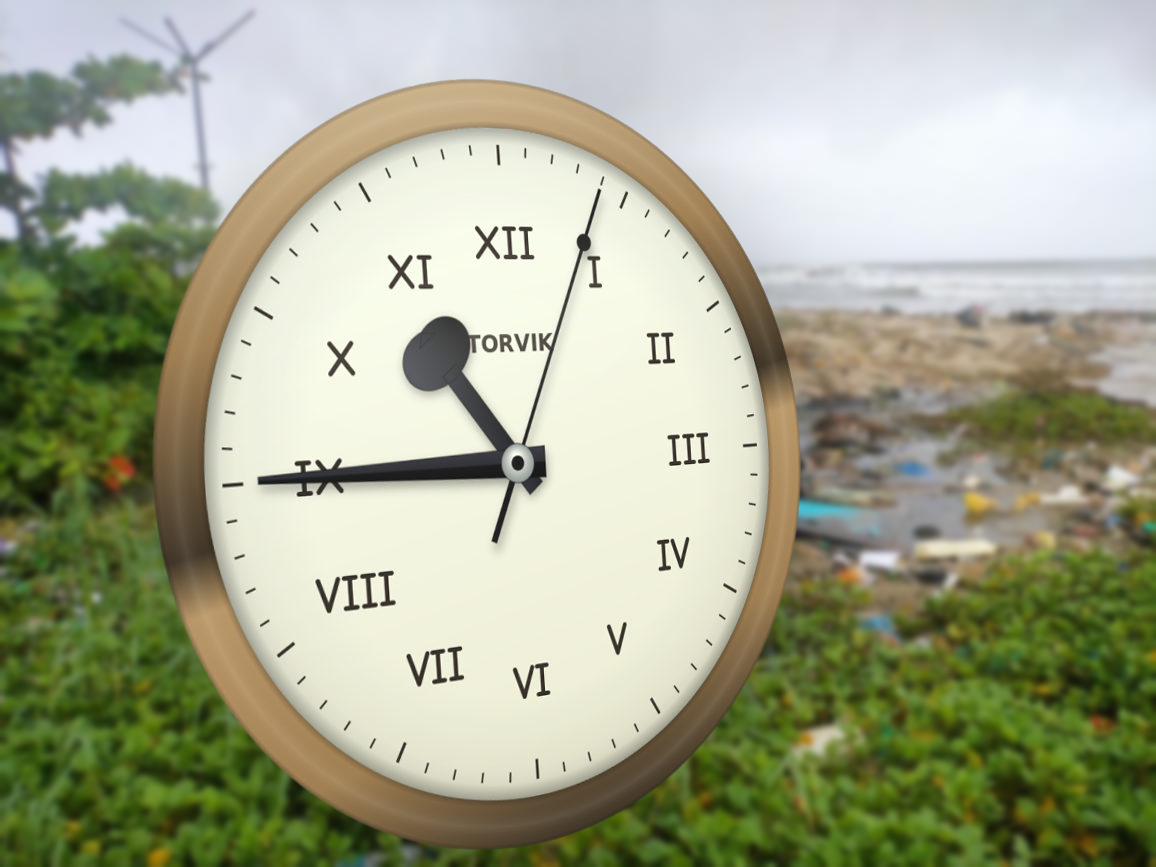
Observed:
{"hour": 10, "minute": 45, "second": 4}
